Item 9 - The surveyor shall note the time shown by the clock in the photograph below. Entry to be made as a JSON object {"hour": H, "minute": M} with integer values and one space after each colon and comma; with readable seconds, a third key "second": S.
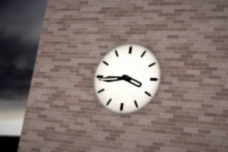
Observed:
{"hour": 3, "minute": 44}
